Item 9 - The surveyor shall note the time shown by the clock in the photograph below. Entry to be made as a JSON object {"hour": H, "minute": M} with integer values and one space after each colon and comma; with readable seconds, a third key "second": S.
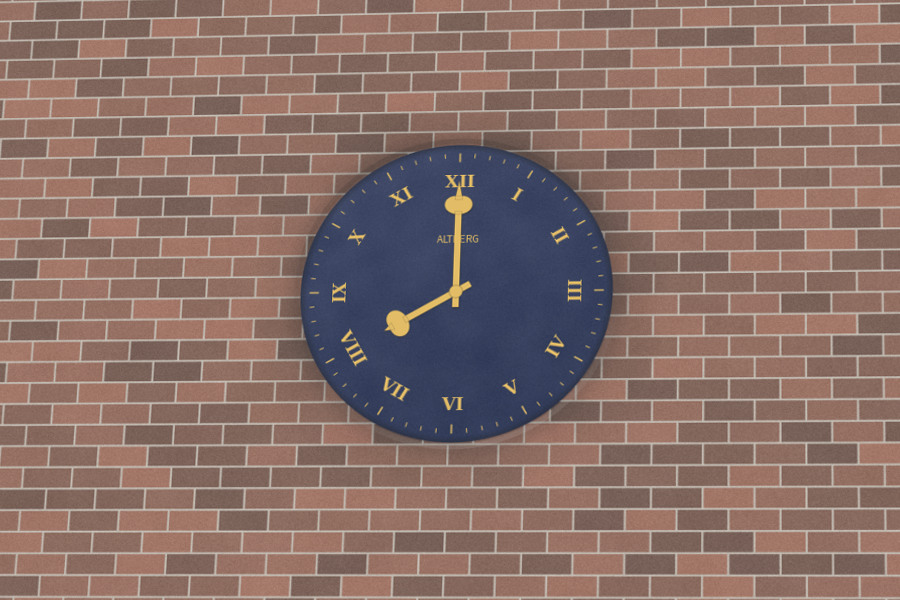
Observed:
{"hour": 8, "minute": 0}
